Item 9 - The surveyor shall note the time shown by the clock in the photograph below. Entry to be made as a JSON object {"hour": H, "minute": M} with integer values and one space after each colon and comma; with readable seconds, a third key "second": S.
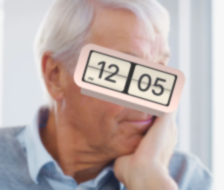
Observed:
{"hour": 12, "minute": 5}
